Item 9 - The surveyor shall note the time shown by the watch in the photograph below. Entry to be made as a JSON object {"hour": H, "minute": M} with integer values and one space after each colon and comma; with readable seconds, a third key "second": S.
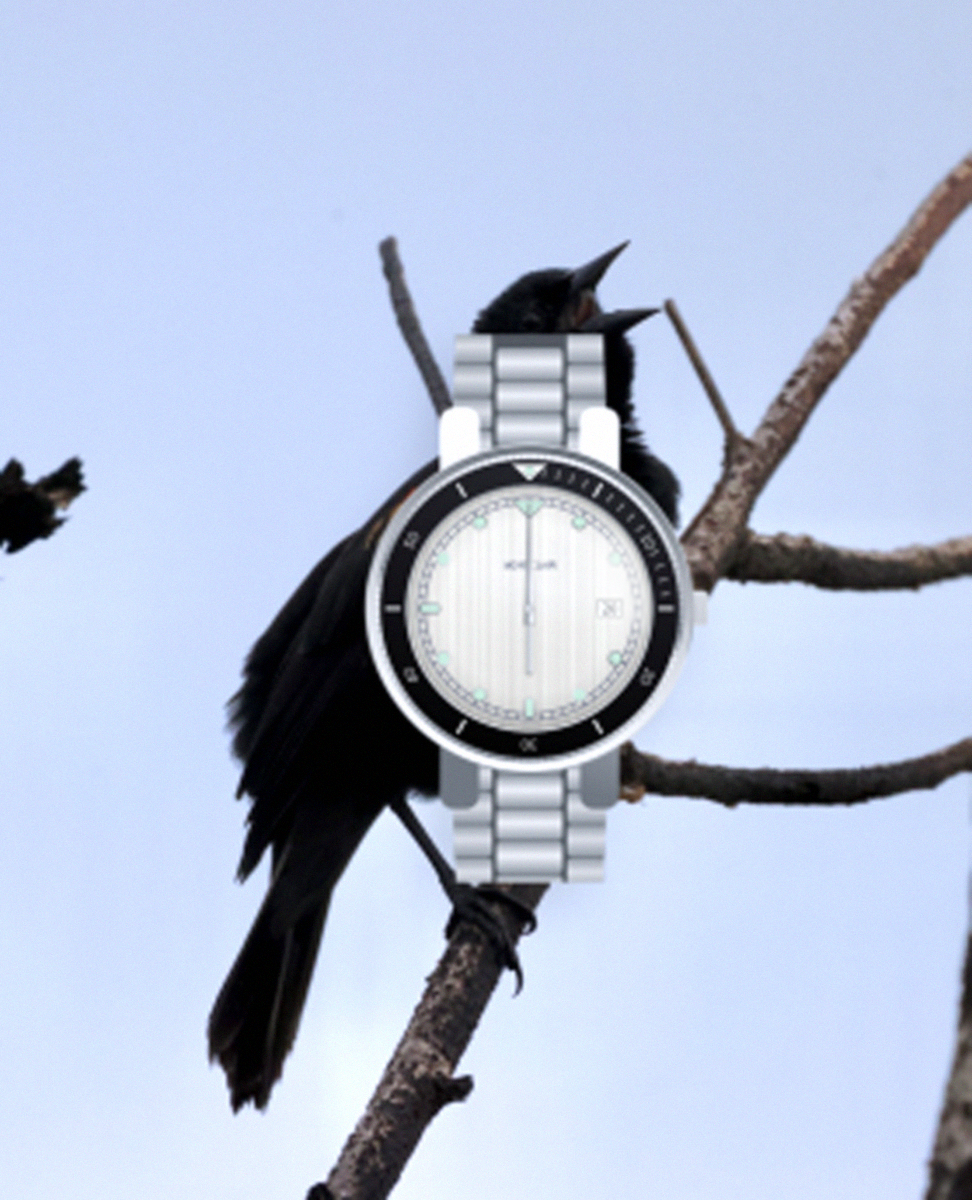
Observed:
{"hour": 6, "minute": 0}
